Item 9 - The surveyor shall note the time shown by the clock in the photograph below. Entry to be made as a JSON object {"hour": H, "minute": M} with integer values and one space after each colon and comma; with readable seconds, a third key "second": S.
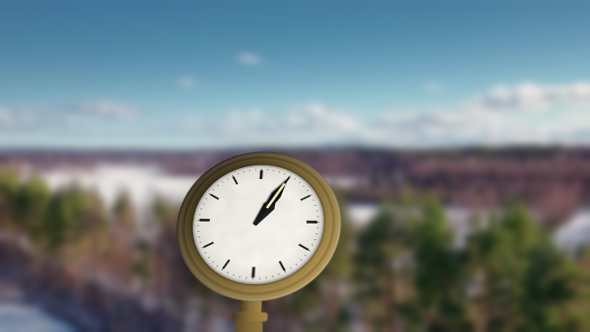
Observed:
{"hour": 1, "minute": 5}
